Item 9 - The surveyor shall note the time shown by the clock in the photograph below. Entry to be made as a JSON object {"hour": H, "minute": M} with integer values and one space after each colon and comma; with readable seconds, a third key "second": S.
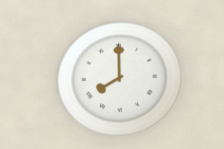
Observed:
{"hour": 8, "minute": 0}
